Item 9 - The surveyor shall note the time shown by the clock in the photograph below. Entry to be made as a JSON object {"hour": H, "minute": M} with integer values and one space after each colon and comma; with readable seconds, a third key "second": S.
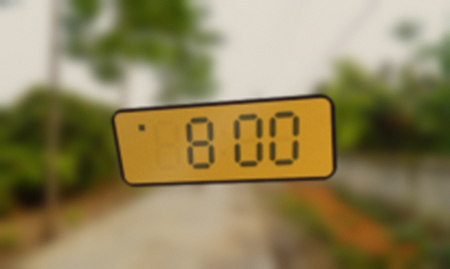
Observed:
{"hour": 8, "minute": 0}
